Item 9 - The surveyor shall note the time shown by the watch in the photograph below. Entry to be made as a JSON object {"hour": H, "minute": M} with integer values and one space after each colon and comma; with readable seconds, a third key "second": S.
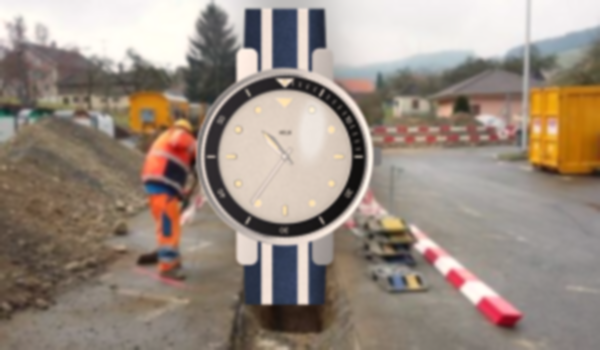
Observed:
{"hour": 10, "minute": 36}
